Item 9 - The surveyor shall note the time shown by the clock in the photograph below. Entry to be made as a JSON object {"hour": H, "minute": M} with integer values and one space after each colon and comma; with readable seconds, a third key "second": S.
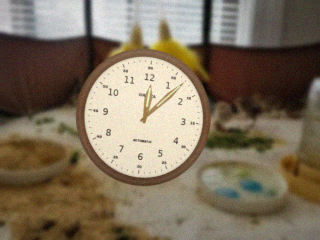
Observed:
{"hour": 12, "minute": 7}
